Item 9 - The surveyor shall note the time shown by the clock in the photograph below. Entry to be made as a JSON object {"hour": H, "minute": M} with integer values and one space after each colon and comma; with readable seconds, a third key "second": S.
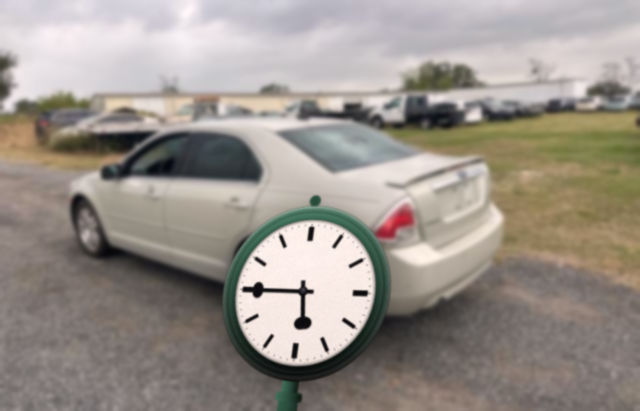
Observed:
{"hour": 5, "minute": 45}
